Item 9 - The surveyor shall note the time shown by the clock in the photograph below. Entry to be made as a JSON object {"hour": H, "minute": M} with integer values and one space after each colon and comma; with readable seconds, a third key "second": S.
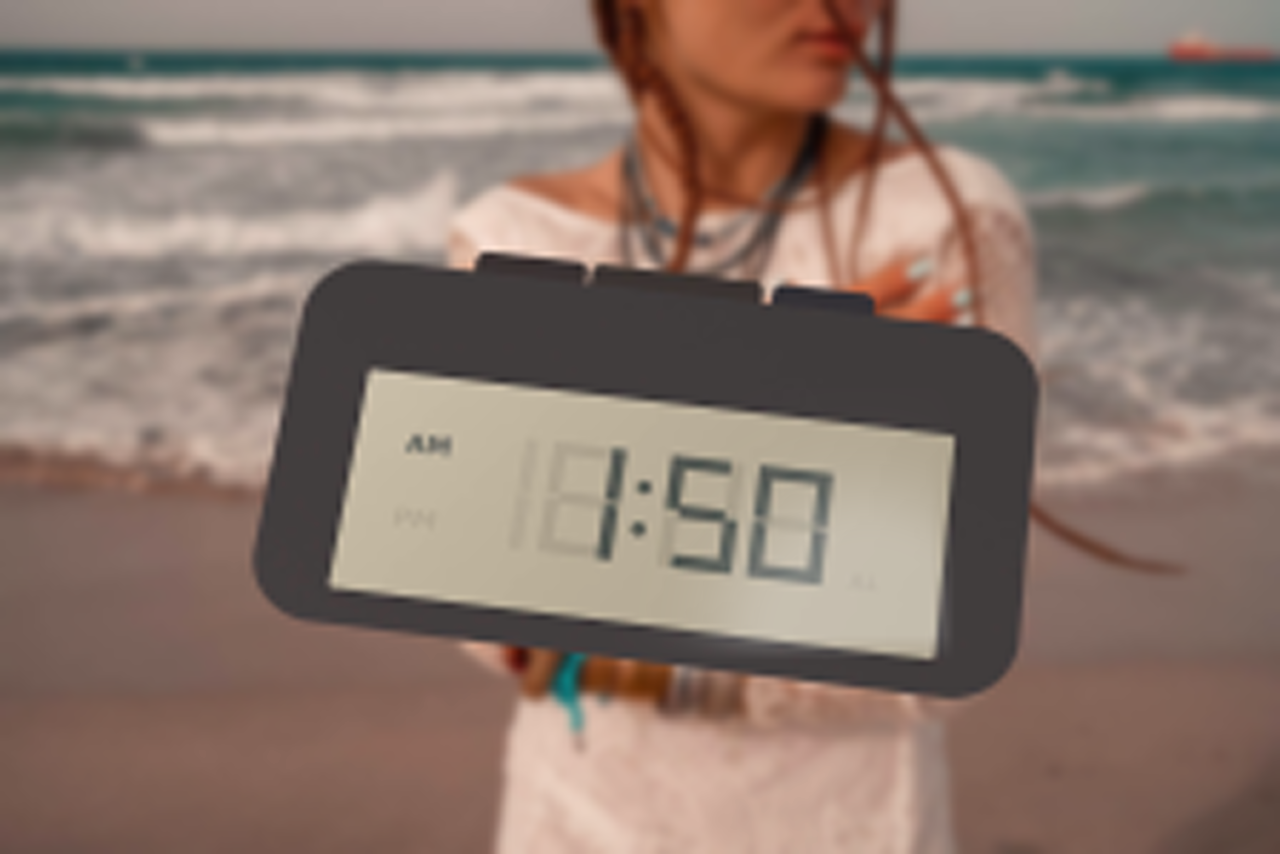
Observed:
{"hour": 1, "minute": 50}
